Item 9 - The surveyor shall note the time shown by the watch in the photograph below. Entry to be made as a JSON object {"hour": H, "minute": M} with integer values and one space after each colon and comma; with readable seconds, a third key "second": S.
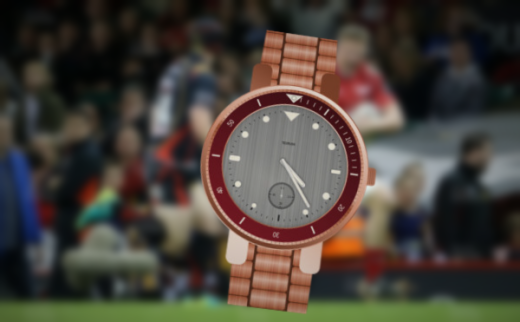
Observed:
{"hour": 4, "minute": 24}
